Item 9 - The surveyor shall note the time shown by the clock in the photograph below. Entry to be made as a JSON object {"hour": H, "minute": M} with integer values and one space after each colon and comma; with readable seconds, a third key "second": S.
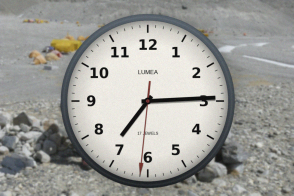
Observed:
{"hour": 7, "minute": 14, "second": 31}
